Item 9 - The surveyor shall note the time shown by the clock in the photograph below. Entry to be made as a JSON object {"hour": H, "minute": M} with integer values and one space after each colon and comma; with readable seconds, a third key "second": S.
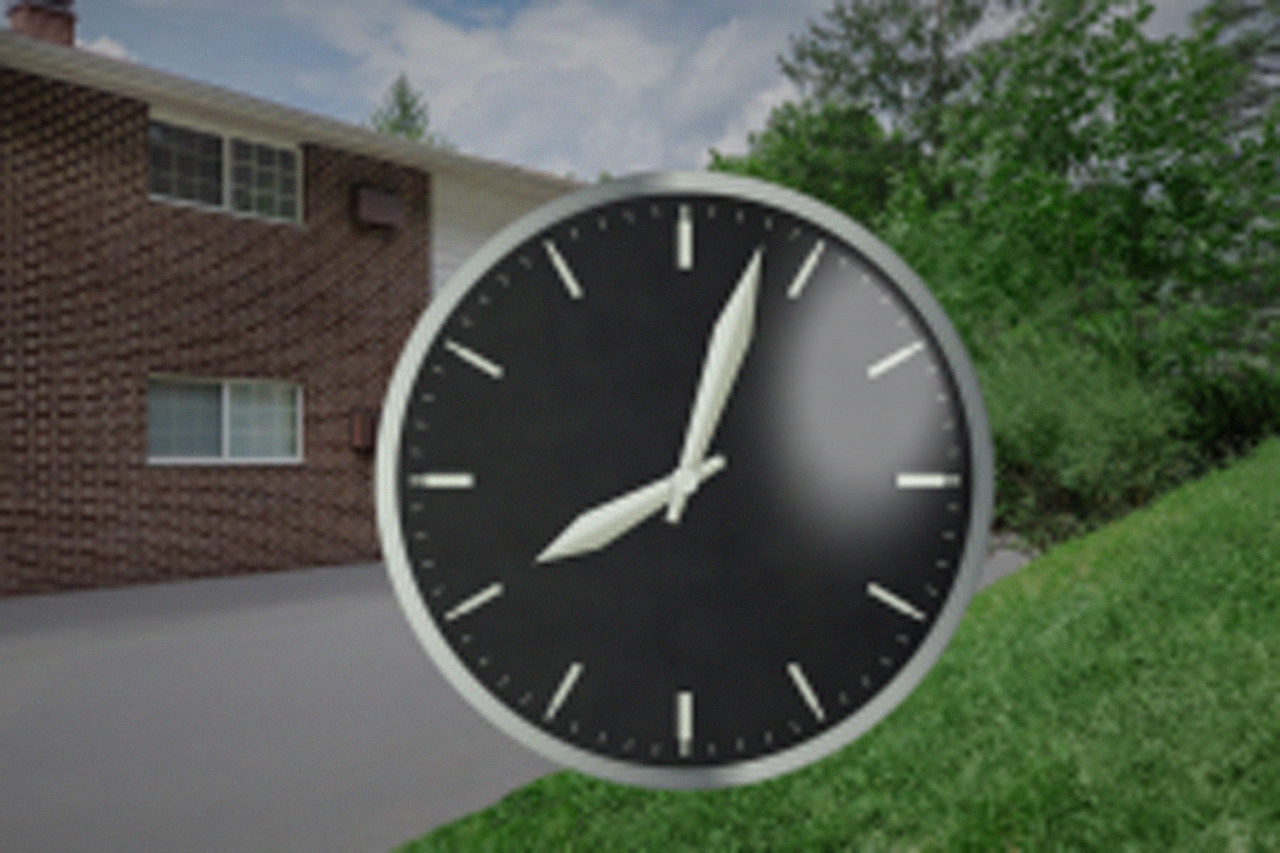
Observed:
{"hour": 8, "minute": 3}
